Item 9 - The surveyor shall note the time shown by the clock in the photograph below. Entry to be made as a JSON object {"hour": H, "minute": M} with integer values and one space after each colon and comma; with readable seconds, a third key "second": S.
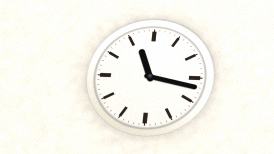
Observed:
{"hour": 11, "minute": 17}
